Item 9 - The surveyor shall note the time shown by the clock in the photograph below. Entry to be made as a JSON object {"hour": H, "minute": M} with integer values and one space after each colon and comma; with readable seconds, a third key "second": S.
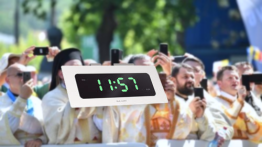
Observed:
{"hour": 11, "minute": 57}
